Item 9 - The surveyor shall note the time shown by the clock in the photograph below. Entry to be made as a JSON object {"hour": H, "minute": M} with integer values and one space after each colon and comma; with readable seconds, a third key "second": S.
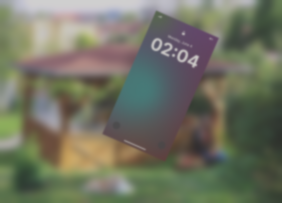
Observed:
{"hour": 2, "minute": 4}
